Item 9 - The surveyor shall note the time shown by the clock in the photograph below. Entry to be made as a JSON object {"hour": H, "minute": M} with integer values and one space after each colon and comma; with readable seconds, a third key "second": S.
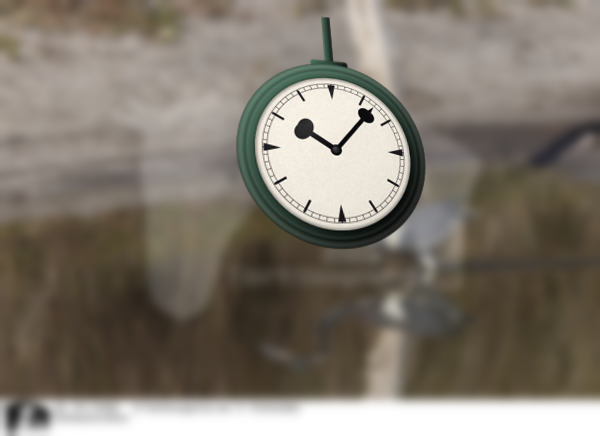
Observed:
{"hour": 10, "minute": 7}
